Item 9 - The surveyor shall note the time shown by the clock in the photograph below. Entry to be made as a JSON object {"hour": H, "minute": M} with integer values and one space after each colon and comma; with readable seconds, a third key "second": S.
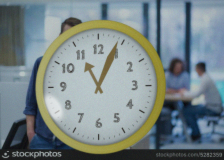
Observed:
{"hour": 11, "minute": 4}
